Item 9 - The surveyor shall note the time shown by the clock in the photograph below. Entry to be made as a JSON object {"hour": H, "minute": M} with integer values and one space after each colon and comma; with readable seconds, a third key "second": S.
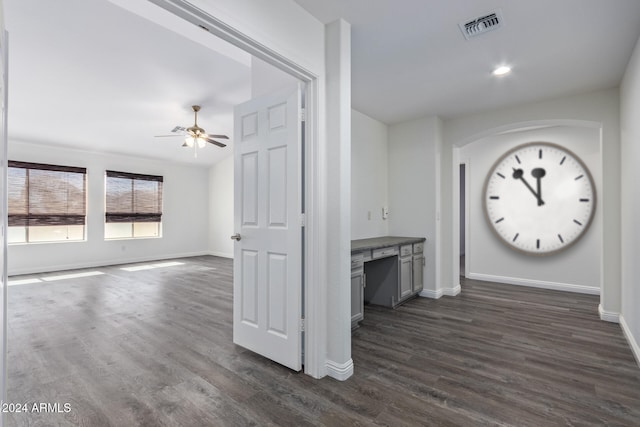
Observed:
{"hour": 11, "minute": 53}
